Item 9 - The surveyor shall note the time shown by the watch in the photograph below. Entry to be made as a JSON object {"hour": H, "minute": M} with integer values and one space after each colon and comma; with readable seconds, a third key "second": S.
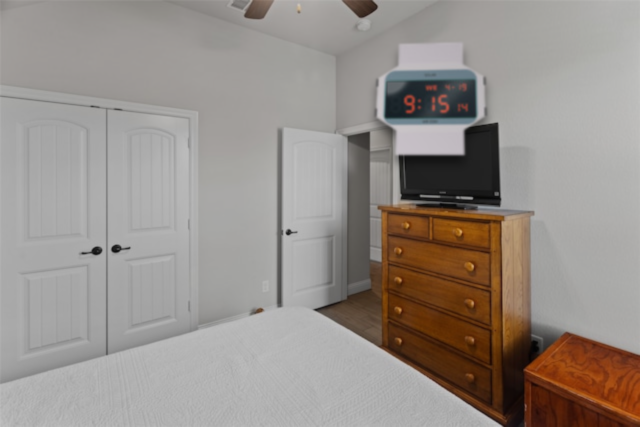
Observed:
{"hour": 9, "minute": 15}
